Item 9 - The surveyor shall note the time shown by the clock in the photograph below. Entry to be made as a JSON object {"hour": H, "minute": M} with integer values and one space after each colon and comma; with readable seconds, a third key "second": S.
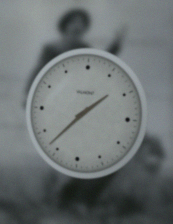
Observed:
{"hour": 1, "minute": 37}
